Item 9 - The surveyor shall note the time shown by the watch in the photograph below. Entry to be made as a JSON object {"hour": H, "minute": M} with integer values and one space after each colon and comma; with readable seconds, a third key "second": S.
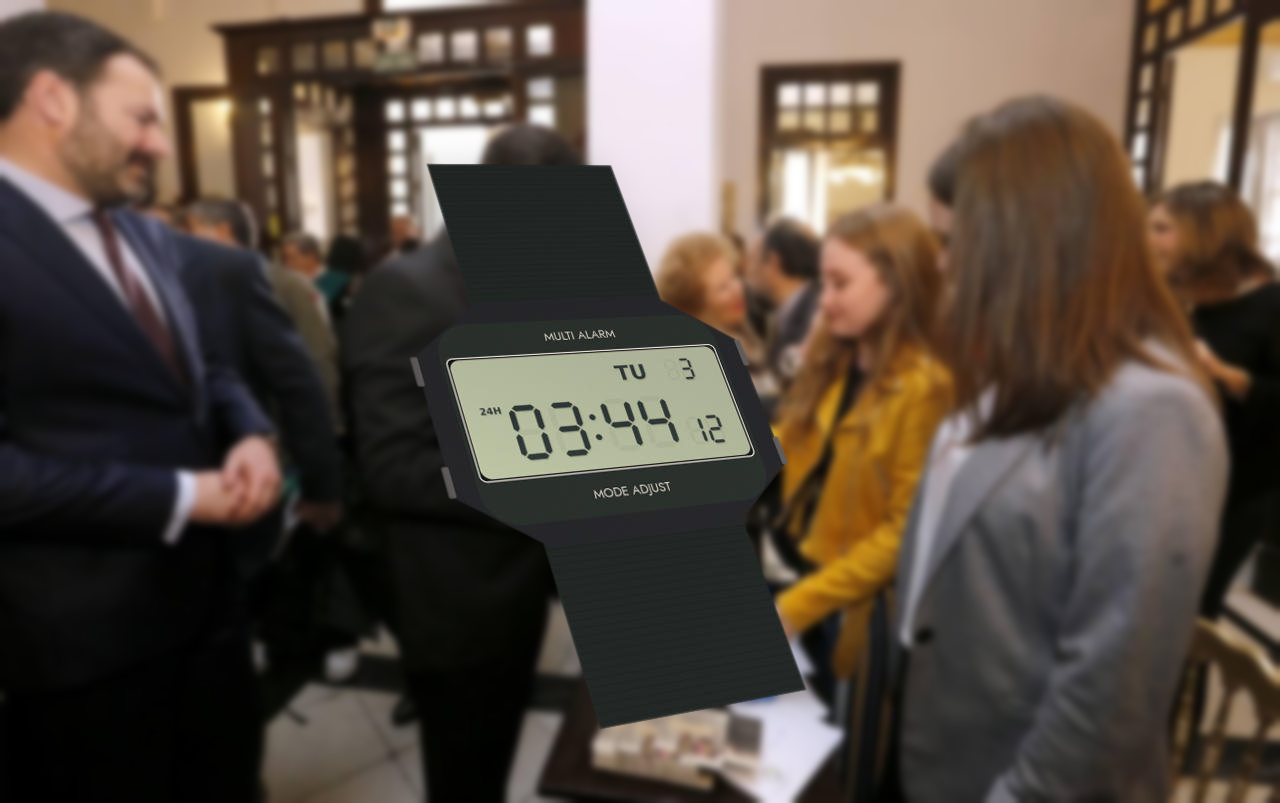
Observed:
{"hour": 3, "minute": 44, "second": 12}
